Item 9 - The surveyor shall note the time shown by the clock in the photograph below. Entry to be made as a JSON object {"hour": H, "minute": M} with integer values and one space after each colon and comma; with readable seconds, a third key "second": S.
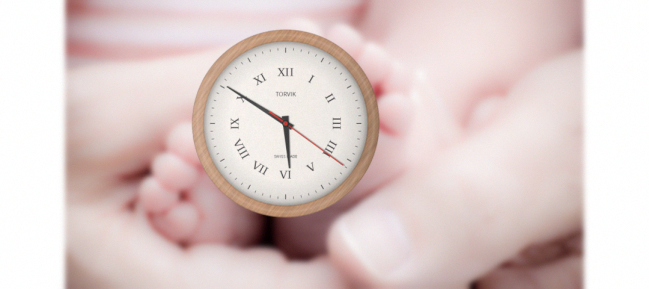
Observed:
{"hour": 5, "minute": 50, "second": 21}
